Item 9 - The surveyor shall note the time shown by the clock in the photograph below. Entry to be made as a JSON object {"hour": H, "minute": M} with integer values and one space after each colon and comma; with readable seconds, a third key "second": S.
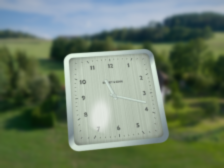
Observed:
{"hour": 11, "minute": 18}
